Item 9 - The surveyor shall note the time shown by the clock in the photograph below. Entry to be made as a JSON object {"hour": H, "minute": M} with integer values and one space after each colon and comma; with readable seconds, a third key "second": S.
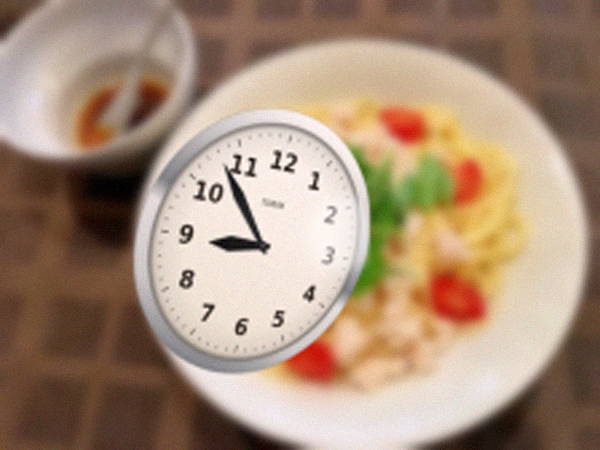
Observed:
{"hour": 8, "minute": 53}
